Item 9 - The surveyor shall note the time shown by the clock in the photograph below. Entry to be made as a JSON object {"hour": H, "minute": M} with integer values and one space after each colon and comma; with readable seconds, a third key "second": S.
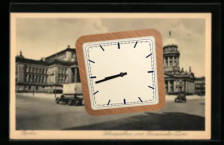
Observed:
{"hour": 8, "minute": 43}
